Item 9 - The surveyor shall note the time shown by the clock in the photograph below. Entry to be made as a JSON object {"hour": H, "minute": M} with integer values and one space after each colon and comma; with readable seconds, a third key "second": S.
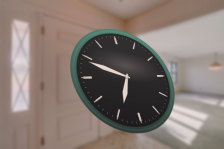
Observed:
{"hour": 6, "minute": 49}
